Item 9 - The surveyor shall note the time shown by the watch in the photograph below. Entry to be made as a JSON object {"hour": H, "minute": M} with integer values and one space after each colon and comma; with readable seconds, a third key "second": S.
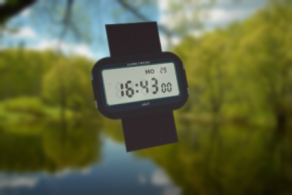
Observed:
{"hour": 16, "minute": 43, "second": 0}
